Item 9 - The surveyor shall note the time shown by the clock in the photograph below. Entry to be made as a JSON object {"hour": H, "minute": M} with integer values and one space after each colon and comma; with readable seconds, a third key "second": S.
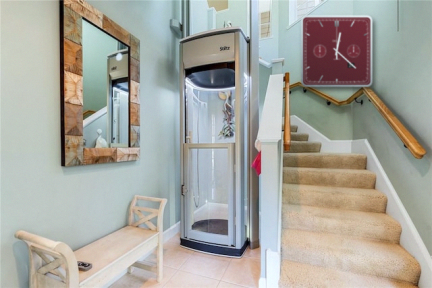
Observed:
{"hour": 12, "minute": 22}
